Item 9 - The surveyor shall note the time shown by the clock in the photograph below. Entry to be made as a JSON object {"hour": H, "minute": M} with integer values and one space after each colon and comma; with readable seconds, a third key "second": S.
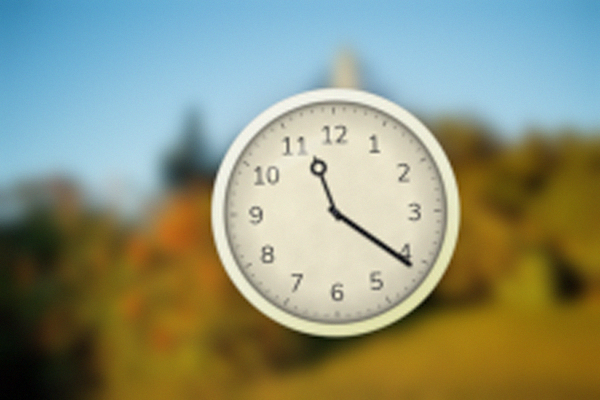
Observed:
{"hour": 11, "minute": 21}
